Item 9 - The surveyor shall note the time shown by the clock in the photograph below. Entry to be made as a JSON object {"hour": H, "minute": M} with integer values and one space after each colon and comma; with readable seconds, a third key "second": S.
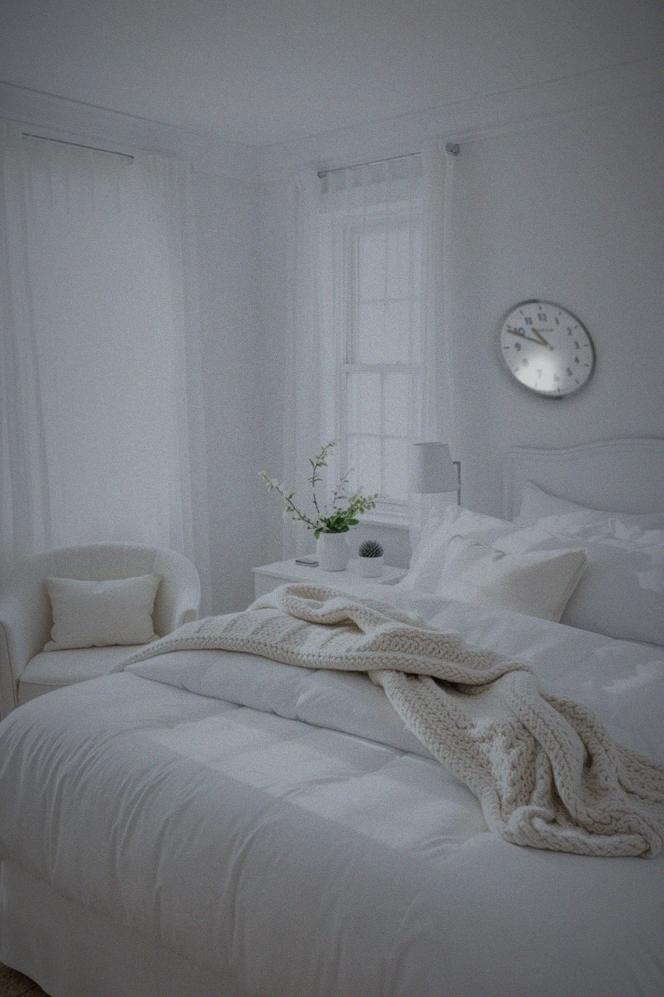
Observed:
{"hour": 10, "minute": 49}
